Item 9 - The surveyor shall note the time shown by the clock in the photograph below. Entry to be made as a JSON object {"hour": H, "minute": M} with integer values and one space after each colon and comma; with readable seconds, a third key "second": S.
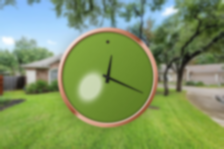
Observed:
{"hour": 12, "minute": 19}
